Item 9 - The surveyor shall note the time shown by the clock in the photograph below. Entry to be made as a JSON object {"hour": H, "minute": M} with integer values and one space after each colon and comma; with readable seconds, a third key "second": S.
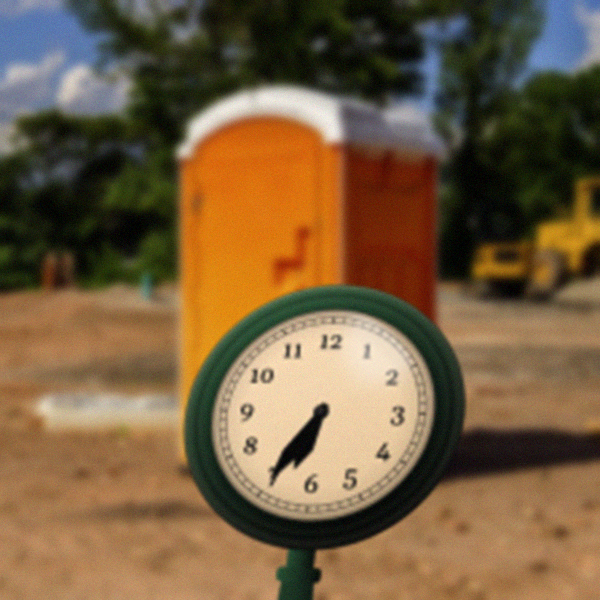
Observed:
{"hour": 6, "minute": 35}
